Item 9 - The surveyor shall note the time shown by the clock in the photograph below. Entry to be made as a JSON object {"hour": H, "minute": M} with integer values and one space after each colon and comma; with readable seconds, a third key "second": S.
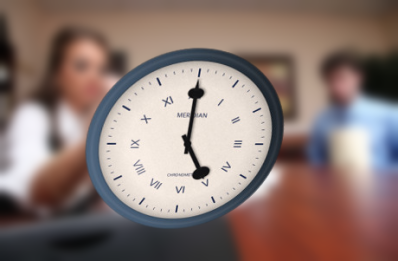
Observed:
{"hour": 5, "minute": 0}
